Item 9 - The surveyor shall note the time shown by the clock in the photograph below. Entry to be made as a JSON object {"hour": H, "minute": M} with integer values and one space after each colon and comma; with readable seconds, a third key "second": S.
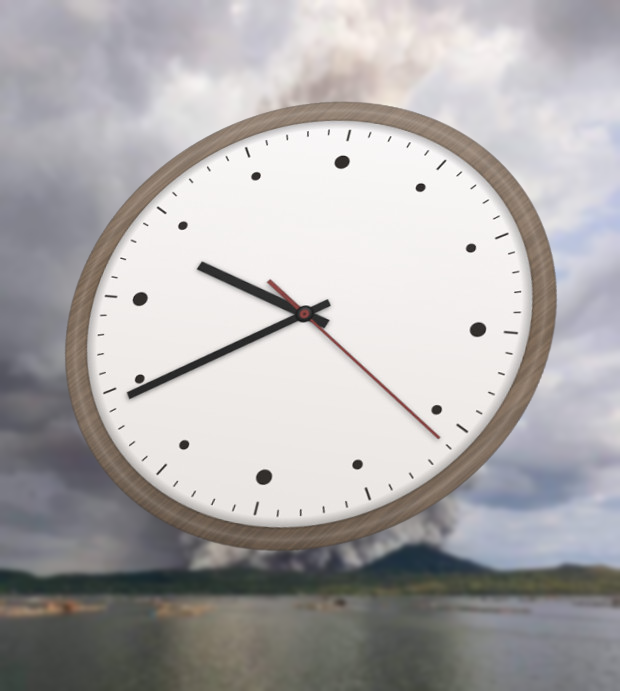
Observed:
{"hour": 9, "minute": 39, "second": 21}
